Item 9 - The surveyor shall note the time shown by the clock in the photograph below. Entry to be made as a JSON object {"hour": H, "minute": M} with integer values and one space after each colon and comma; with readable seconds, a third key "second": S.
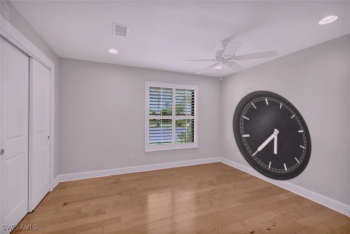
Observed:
{"hour": 6, "minute": 40}
